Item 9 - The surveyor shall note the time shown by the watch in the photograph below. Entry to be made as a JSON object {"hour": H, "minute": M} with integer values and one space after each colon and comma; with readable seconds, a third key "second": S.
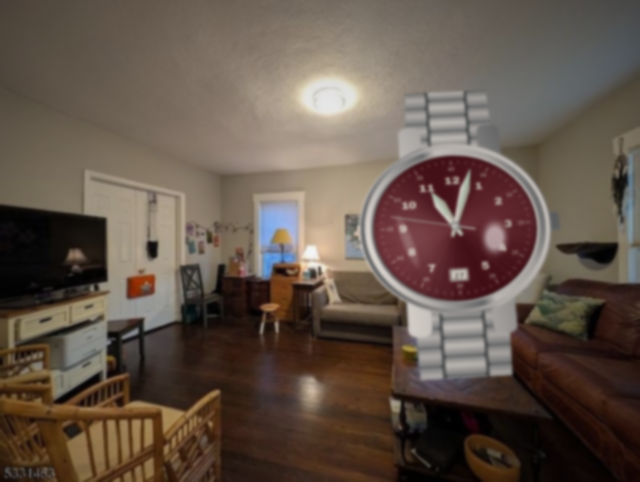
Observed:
{"hour": 11, "minute": 2, "second": 47}
